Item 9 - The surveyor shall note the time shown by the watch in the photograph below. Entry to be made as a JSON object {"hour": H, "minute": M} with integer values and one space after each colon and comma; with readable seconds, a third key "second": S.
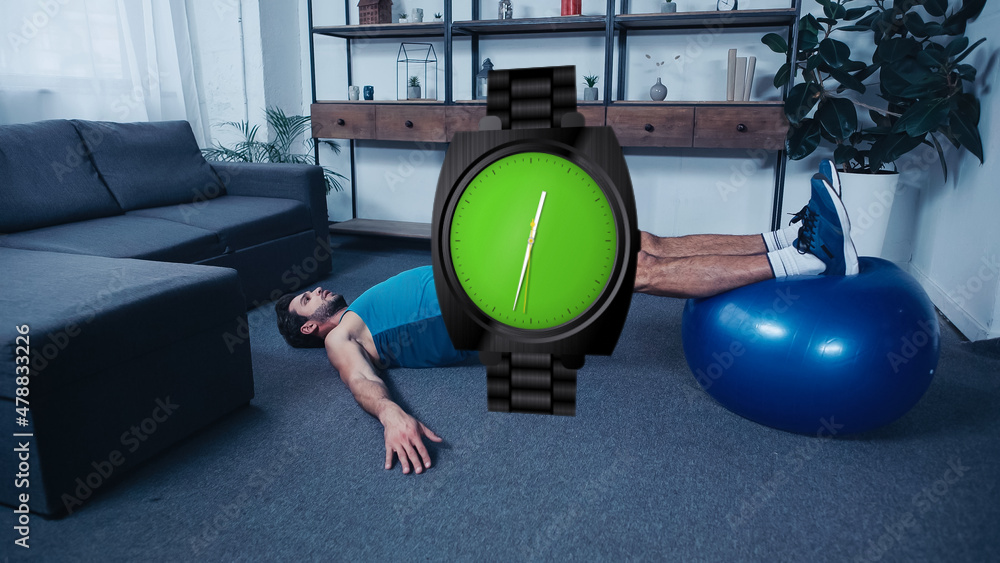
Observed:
{"hour": 12, "minute": 32, "second": 31}
